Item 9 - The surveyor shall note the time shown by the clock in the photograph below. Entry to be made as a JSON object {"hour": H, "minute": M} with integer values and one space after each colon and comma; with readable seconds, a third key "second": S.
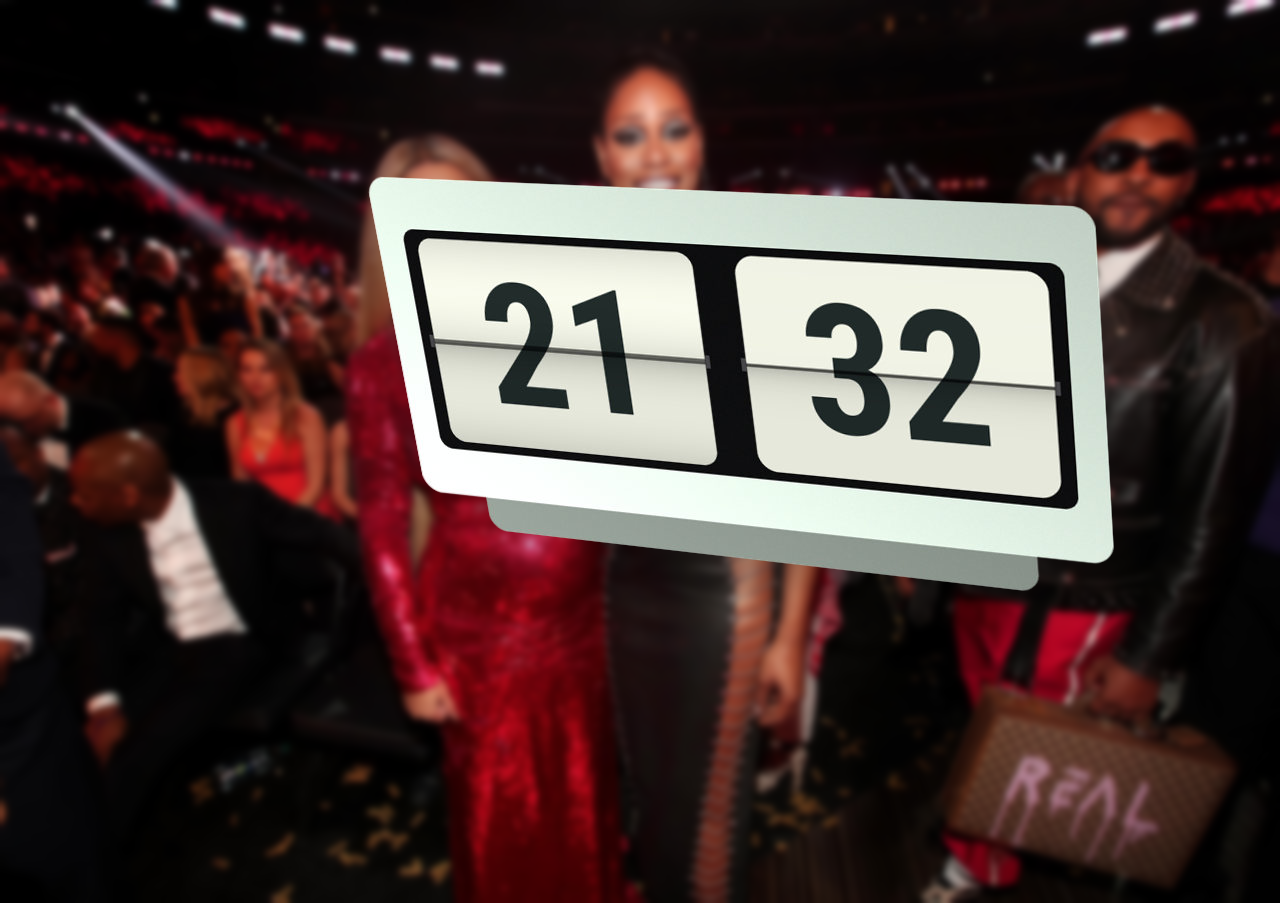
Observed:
{"hour": 21, "minute": 32}
